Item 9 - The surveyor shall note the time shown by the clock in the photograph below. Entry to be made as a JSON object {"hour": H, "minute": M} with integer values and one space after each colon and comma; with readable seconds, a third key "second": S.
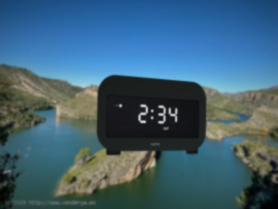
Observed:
{"hour": 2, "minute": 34}
